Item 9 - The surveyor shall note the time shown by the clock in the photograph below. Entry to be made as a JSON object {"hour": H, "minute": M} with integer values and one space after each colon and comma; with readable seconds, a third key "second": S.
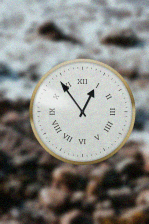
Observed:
{"hour": 12, "minute": 54}
